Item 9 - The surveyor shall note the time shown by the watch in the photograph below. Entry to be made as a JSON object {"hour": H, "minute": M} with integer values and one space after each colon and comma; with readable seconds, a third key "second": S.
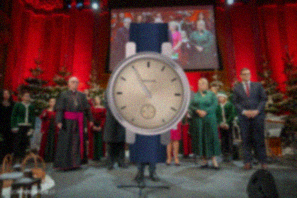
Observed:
{"hour": 10, "minute": 55}
